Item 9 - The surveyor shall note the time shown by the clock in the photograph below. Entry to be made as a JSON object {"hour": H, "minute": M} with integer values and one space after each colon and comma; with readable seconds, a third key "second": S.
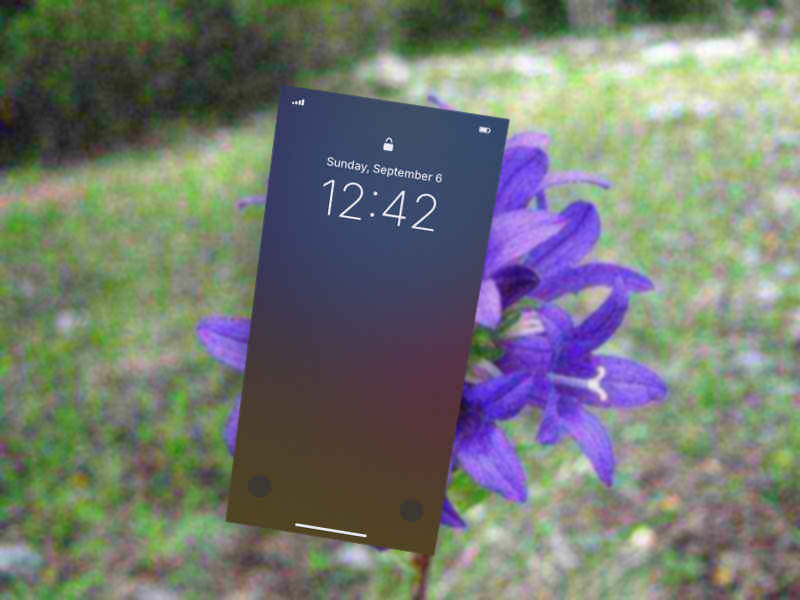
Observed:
{"hour": 12, "minute": 42}
